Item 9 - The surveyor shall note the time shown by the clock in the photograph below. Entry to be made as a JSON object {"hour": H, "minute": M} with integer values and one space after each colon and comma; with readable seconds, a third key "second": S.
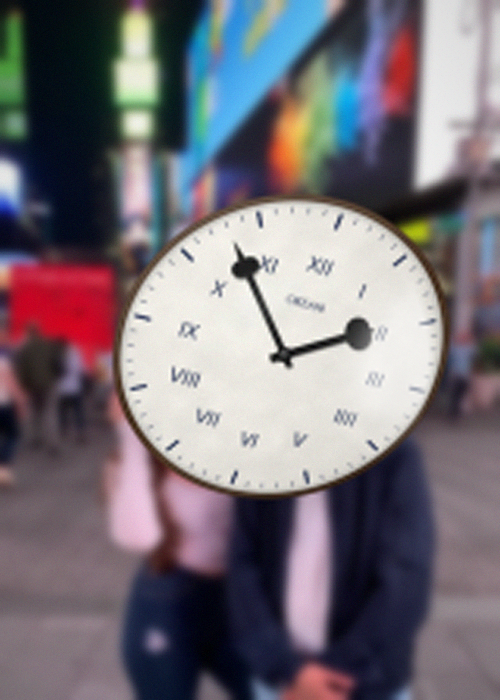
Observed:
{"hour": 1, "minute": 53}
